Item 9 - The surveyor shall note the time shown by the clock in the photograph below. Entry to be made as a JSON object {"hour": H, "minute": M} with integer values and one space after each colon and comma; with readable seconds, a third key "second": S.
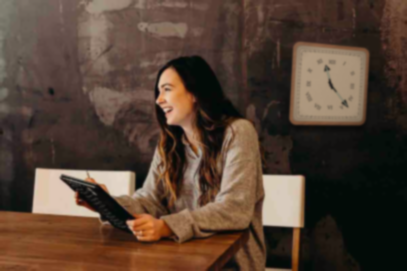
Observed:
{"hour": 11, "minute": 23}
